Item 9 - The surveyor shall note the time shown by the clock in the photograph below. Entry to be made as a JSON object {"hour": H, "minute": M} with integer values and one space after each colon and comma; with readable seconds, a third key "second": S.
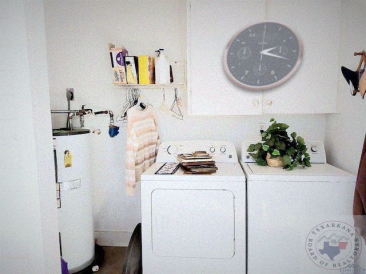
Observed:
{"hour": 2, "minute": 18}
